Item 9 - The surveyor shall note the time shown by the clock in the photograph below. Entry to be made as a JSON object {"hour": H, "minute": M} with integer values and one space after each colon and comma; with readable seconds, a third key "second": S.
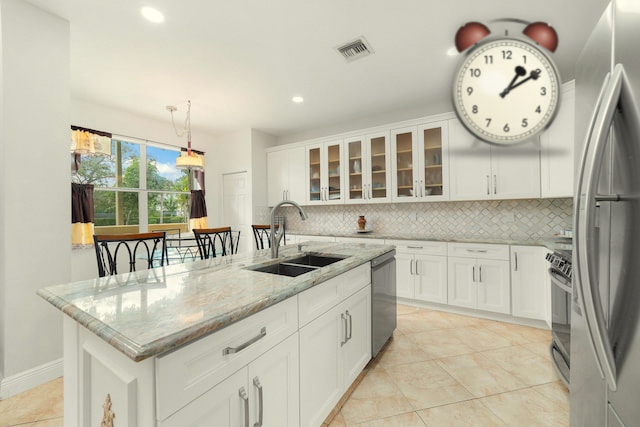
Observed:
{"hour": 1, "minute": 10}
